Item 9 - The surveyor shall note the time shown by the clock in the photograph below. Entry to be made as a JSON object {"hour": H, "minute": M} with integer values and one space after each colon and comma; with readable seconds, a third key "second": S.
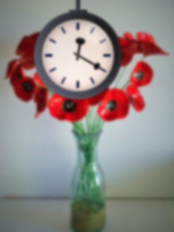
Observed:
{"hour": 12, "minute": 20}
